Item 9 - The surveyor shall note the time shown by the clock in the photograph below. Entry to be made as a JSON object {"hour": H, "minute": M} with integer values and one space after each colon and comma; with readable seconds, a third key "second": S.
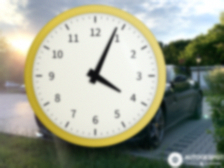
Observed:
{"hour": 4, "minute": 4}
